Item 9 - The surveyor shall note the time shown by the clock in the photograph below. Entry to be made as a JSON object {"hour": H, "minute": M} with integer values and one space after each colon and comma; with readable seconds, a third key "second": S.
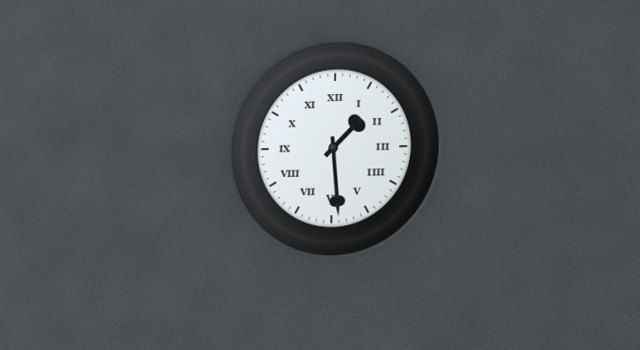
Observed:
{"hour": 1, "minute": 29}
